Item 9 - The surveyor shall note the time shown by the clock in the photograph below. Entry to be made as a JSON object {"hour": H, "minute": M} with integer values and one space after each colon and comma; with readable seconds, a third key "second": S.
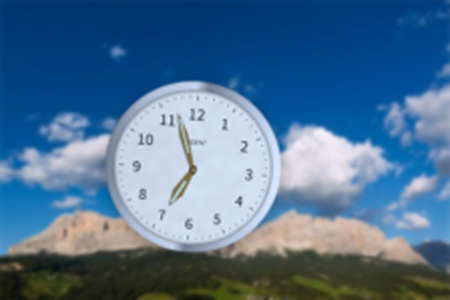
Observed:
{"hour": 6, "minute": 57}
